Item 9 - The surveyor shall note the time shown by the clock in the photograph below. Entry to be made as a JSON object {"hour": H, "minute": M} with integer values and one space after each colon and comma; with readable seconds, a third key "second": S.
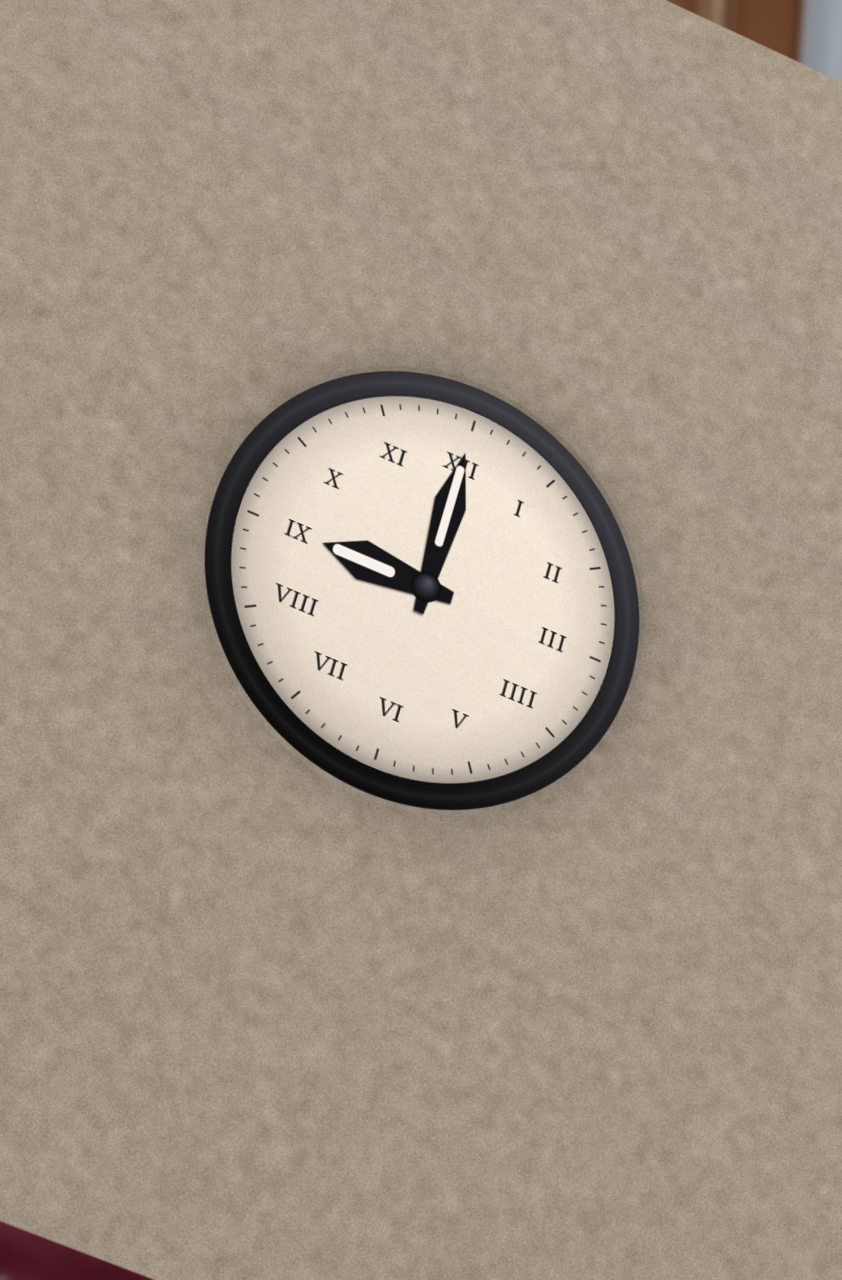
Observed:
{"hour": 9, "minute": 0}
